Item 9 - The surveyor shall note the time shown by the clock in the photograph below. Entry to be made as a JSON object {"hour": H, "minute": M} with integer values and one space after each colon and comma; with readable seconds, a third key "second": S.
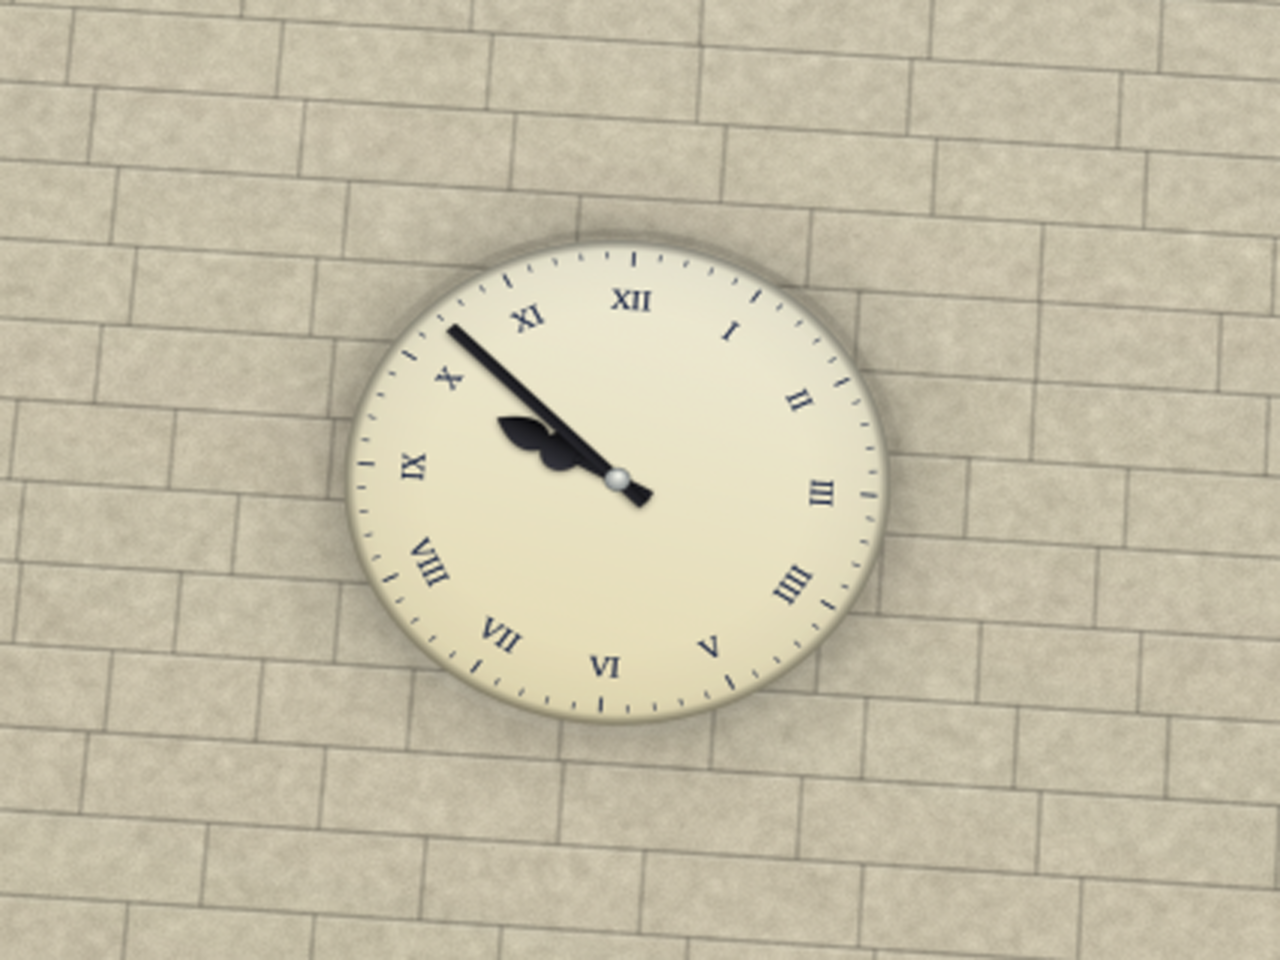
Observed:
{"hour": 9, "minute": 52}
